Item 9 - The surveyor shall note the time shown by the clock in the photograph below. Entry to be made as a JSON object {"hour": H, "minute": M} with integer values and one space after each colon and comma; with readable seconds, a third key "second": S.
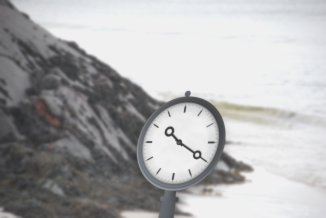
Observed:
{"hour": 10, "minute": 20}
